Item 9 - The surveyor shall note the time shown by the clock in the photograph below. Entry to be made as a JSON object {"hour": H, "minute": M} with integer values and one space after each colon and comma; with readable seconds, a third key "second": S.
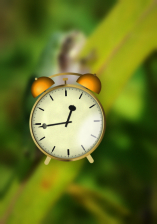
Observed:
{"hour": 12, "minute": 44}
